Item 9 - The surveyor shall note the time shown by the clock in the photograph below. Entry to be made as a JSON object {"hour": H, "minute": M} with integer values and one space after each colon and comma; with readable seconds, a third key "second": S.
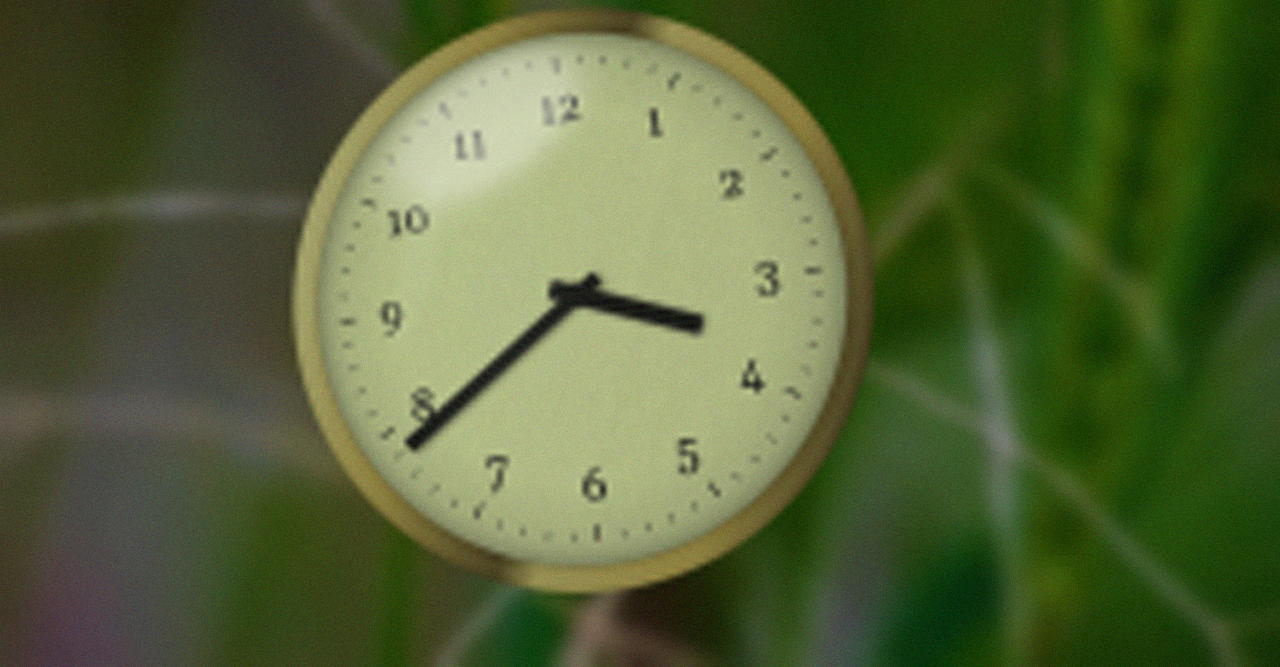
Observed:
{"hour": 3, "minute": 39}
